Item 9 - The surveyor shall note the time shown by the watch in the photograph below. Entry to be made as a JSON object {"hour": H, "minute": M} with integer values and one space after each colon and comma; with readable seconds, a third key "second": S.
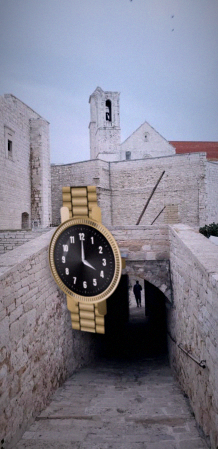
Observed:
{"hour": 4, "minute": 0}
